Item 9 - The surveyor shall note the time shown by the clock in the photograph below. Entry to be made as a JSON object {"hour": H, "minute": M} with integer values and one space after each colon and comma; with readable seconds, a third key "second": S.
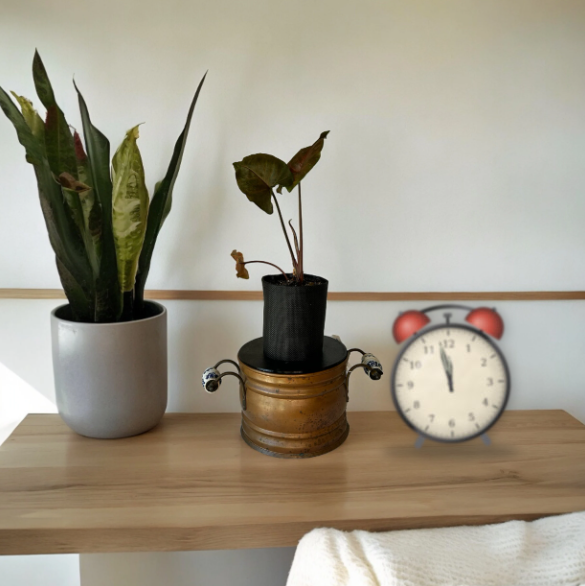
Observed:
{"hour": 11, "minute": 58}
